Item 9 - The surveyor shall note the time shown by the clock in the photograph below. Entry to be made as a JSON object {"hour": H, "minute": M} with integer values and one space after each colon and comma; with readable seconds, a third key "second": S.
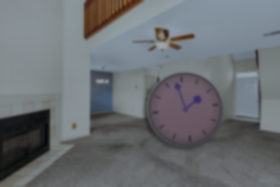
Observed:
{"hour": 1, "minute": 58}
